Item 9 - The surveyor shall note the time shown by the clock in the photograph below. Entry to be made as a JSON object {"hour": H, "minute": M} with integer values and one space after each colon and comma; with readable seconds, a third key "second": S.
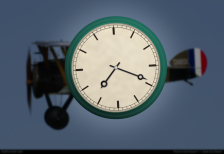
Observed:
{"hour": 7, "minute": 19}
